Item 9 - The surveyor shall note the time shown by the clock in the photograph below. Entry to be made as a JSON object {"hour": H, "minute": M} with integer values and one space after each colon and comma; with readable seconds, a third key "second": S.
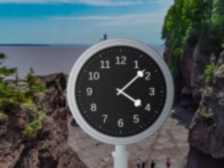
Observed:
{"hour": 4, "minute": 8}
